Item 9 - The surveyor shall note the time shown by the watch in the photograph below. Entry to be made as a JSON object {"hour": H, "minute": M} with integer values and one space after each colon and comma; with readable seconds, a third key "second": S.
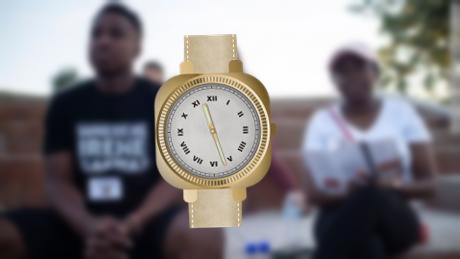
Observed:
{"hour": 11, "minute": 27}
